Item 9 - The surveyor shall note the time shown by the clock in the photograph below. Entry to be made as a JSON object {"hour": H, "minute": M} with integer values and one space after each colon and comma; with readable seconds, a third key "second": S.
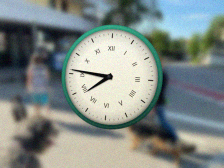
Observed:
{"hour": 7, "minute": 46}
